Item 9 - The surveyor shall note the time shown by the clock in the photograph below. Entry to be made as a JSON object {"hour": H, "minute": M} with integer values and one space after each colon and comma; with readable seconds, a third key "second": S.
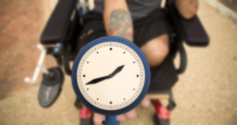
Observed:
{"hour": 1, "minute": 42}
